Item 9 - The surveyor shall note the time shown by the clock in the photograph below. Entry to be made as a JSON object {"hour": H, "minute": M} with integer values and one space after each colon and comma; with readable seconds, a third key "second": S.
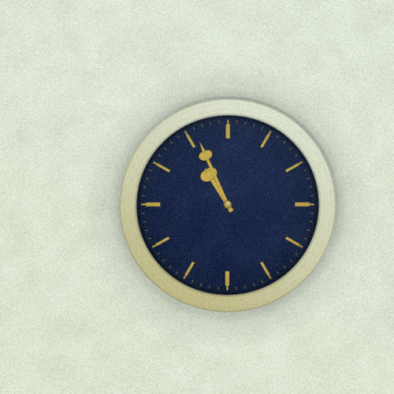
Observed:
{"hour": 10, "minute": 56}
